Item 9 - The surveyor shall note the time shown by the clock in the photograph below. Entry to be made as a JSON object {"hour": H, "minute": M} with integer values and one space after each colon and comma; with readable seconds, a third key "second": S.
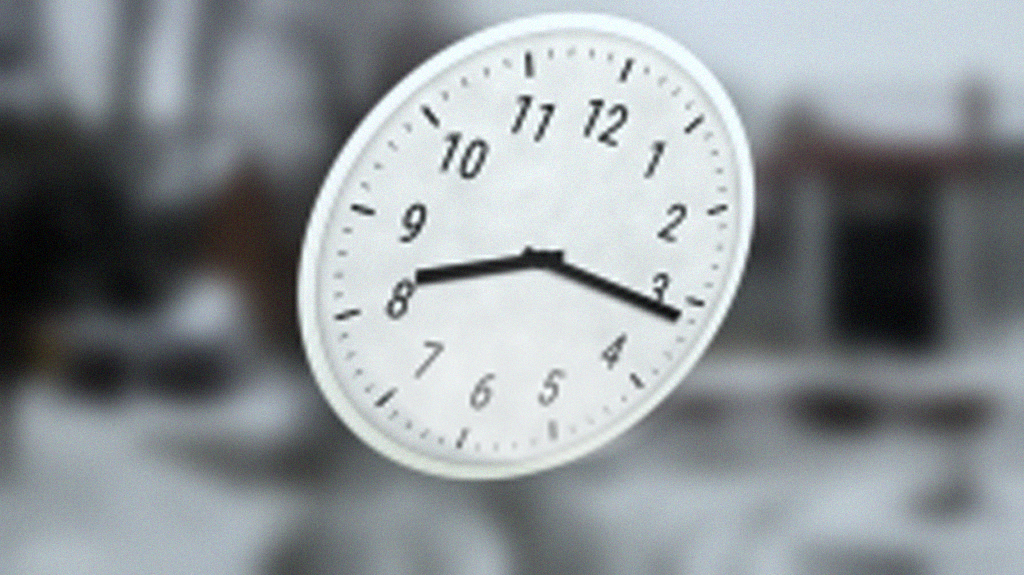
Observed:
{"hour": 8, "minute": 16}
